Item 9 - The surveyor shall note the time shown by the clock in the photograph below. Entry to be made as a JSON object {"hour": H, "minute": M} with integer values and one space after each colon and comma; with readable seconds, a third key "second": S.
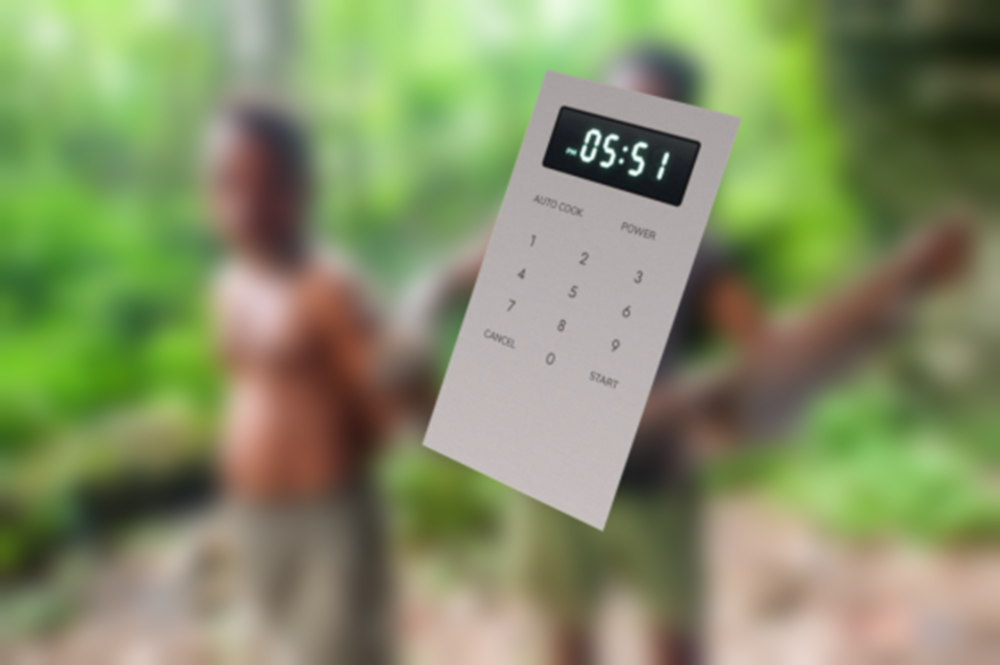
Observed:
{"hour": 5, "minute": 51}
